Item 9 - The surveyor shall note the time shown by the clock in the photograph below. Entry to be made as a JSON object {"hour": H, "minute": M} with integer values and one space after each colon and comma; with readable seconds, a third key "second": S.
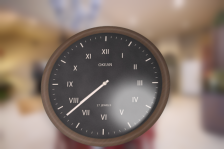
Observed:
{"hour": 7, "minute": 38}
